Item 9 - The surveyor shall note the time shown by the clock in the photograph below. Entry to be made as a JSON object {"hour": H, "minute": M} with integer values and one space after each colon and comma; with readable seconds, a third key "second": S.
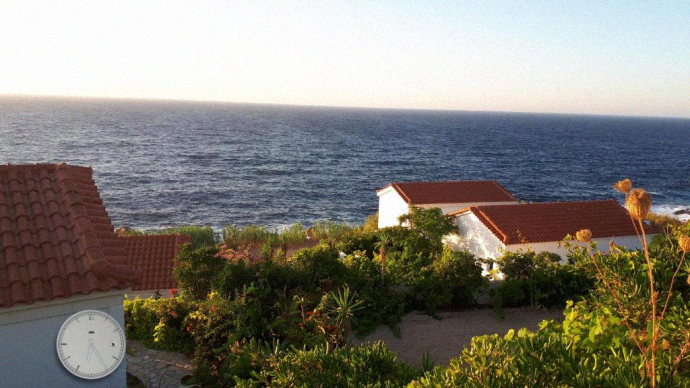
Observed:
{"hour": 6, "minute": 25}
